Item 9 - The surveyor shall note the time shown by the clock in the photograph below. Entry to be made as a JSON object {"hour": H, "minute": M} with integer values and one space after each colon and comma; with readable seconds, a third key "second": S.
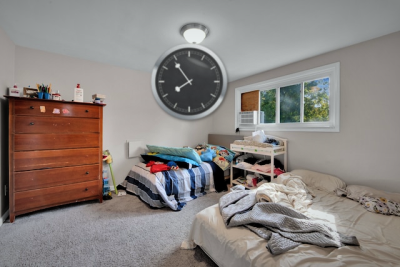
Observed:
{"hour": 7, "minute": 54}
